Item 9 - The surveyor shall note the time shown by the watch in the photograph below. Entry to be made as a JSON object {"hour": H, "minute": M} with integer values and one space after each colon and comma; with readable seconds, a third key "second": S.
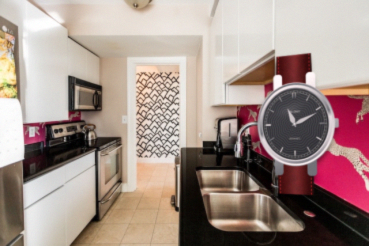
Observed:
{"hour": 11, "minute": 11}
